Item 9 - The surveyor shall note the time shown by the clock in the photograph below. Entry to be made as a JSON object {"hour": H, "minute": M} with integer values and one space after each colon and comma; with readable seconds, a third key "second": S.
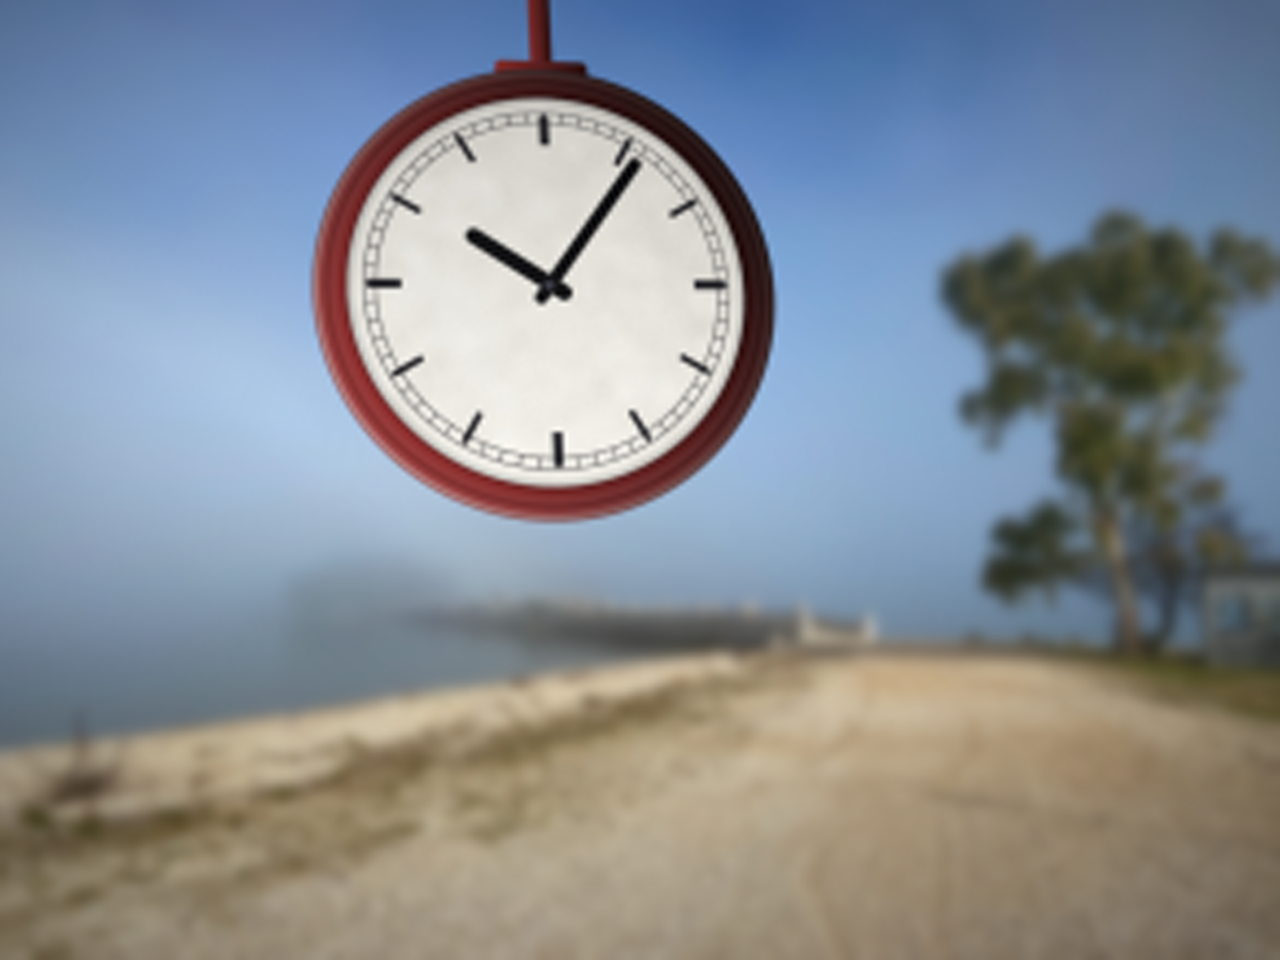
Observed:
{"hour": 10, "minute": 6}
